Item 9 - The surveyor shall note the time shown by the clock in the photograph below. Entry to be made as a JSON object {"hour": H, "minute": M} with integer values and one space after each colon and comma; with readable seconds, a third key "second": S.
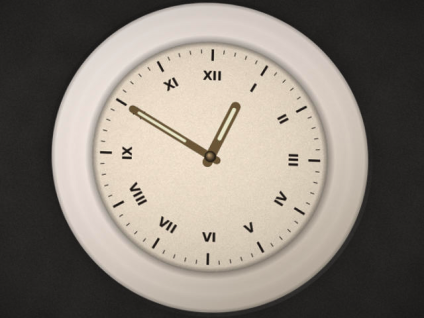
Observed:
{"hour": 12, "minute": 50}
